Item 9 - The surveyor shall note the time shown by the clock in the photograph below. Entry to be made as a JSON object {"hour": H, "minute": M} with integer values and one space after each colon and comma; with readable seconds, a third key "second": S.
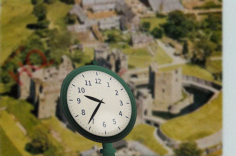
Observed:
{"hour": 9, "minute": 36}
